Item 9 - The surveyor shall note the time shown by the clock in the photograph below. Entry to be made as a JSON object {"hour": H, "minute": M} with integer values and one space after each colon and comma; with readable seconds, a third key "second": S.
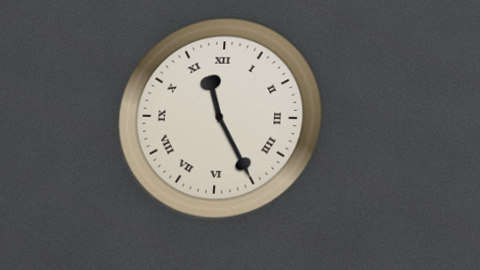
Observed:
{"hour": 11, "minute": 25}
